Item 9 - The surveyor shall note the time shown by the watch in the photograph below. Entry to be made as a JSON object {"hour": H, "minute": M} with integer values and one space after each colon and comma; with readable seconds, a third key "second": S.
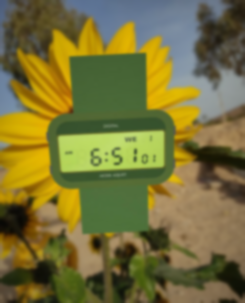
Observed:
{"hour": 6, "minute": 51}
